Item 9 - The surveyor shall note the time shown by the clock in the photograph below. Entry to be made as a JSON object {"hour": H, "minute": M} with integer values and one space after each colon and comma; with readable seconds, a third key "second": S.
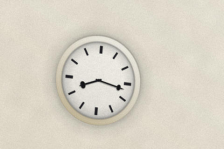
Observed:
{"hour": 8, "minute": 17}
